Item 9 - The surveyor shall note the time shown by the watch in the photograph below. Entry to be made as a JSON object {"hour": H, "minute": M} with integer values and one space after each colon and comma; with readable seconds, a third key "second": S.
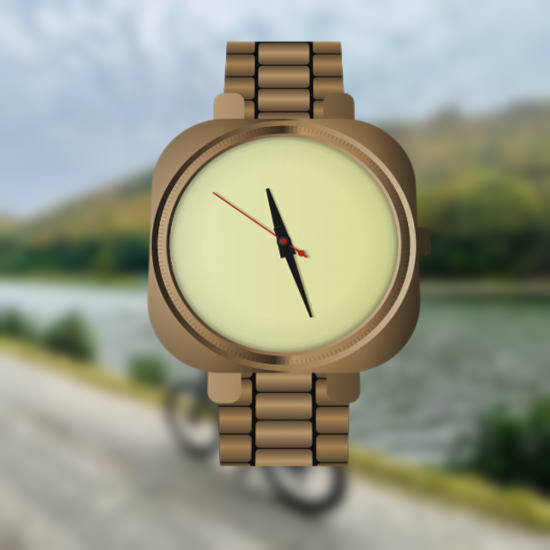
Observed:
{"hour": 11, "minute": 26, "second": 51}
